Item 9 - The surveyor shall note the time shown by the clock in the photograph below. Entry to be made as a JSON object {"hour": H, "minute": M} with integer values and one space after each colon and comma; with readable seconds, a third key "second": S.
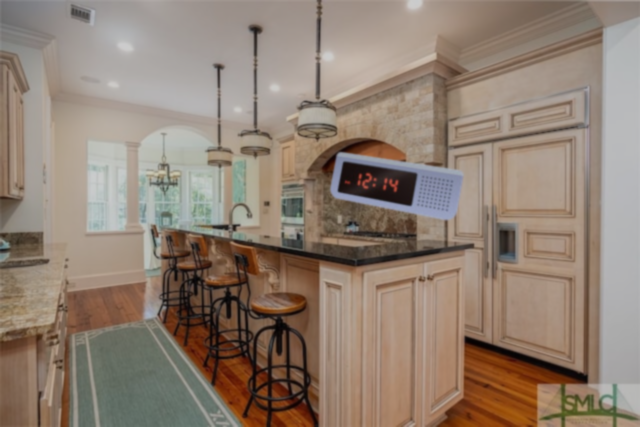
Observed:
{"hour": 12, "minute": 14}
